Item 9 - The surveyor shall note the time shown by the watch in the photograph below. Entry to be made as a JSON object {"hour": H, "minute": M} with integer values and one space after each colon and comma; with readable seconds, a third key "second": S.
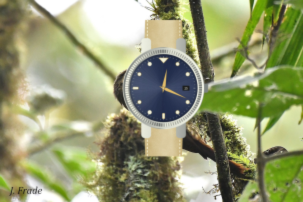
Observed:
{"hour": 12, "minute": 19}
